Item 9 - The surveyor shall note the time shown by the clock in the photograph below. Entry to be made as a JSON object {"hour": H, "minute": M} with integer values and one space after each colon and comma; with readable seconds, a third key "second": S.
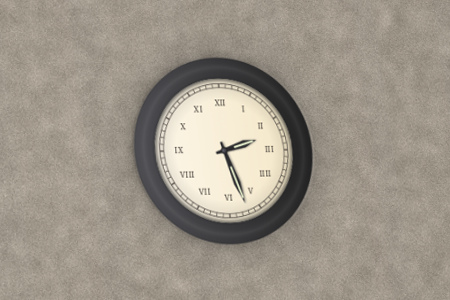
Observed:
{"hour": 2, "minute": 27}
